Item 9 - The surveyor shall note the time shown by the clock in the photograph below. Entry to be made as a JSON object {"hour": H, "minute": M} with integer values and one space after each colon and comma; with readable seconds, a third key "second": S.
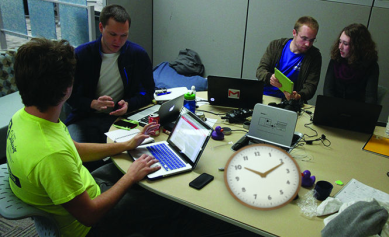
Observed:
{"hour": 10, "minute": 11}
